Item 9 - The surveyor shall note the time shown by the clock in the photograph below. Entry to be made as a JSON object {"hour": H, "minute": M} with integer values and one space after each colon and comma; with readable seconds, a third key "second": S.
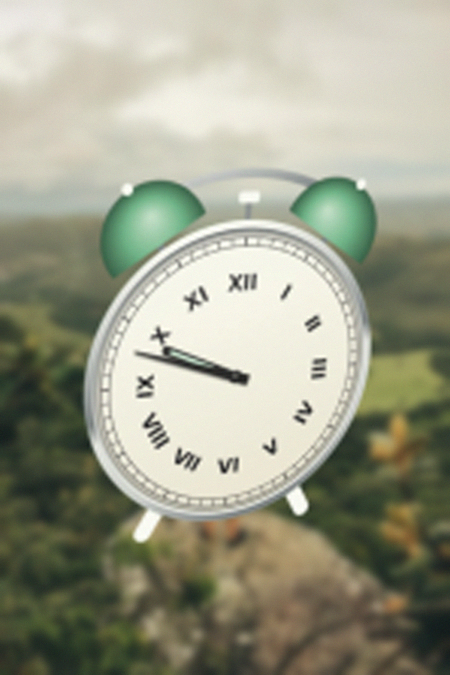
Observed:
{"hour": 9, "minute": 48}
